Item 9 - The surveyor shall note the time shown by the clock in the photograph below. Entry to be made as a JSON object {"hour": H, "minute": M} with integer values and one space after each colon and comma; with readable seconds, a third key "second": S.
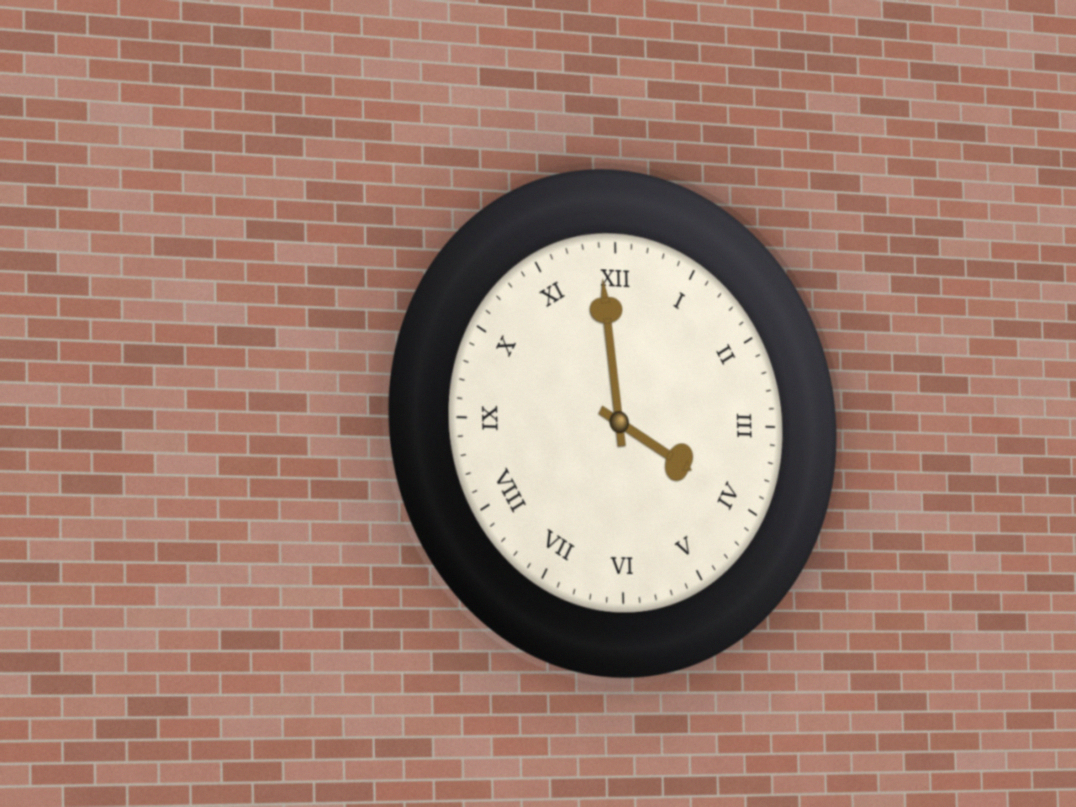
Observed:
{"hour": 3, "minute": 59}
